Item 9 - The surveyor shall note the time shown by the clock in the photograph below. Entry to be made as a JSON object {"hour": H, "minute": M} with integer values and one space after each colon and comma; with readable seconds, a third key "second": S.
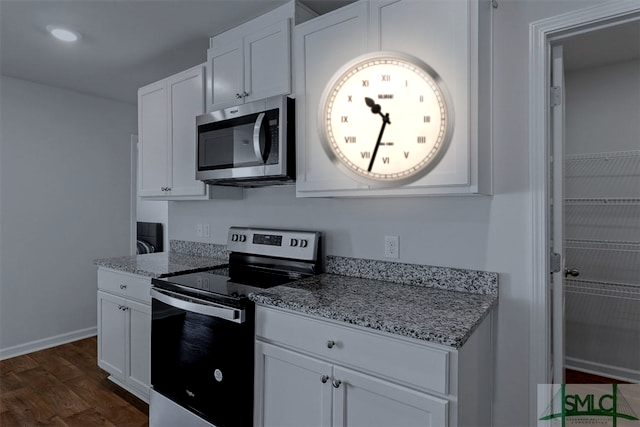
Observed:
{"hour": 10, "minute": 33}
